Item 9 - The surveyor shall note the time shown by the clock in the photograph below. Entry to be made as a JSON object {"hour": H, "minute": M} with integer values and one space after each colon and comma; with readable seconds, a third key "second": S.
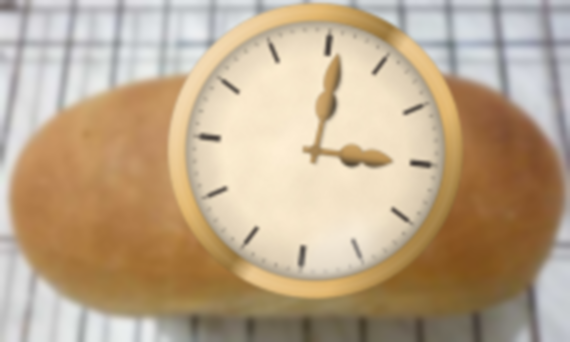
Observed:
{"hour": 3, "minute": 1}
